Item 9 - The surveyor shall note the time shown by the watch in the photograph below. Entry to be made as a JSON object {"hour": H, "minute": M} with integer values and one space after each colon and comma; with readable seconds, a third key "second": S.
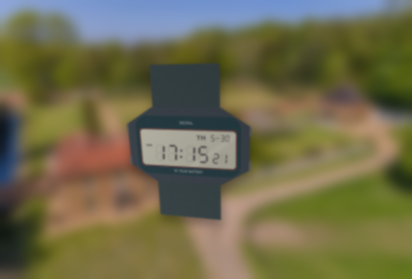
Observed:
{"hour": 17, "minute": 15, "second": 21}
